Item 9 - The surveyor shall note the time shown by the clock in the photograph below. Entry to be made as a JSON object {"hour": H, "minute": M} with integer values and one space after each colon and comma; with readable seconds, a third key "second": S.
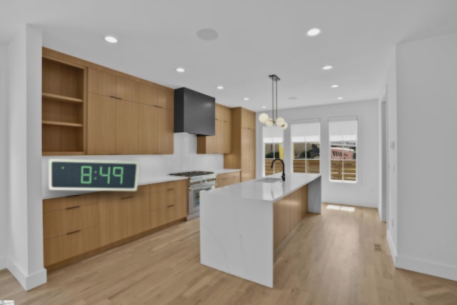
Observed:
{"hour": 8, "minute": 49}
